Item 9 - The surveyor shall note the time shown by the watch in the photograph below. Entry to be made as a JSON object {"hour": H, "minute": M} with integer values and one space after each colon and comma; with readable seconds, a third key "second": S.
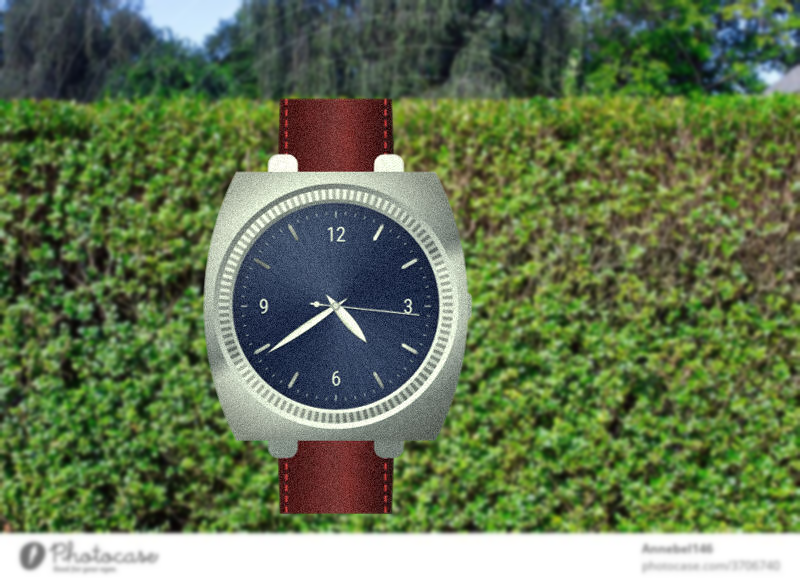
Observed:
{"hour": 4, "minute": 39, "second": 16}
